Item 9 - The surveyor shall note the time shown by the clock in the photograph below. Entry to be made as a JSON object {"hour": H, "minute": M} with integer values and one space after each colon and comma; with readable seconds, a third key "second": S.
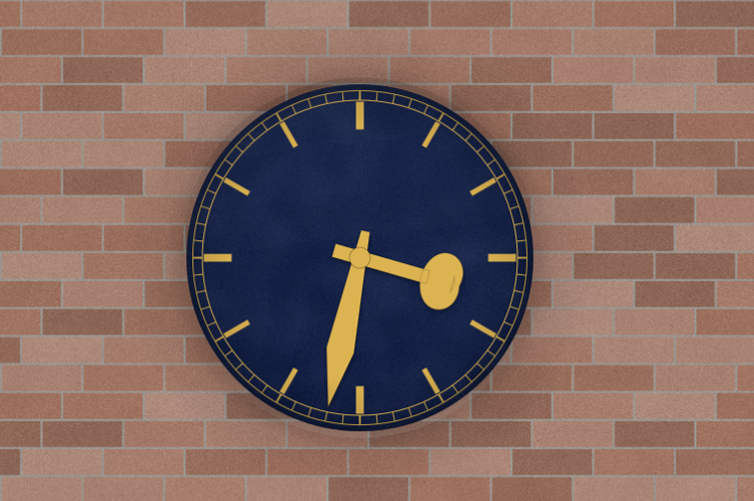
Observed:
{"hour": 3, "minute": 32}
